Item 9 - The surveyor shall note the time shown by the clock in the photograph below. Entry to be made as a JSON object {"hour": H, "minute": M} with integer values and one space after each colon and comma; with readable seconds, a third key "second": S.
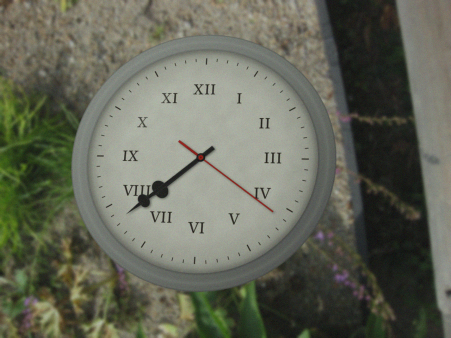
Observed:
{"hour": 7, "minute": 38, "second": 21}
